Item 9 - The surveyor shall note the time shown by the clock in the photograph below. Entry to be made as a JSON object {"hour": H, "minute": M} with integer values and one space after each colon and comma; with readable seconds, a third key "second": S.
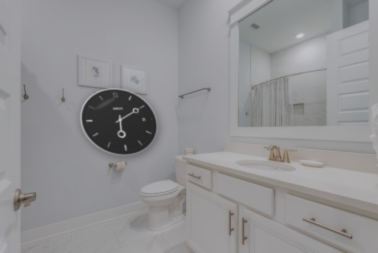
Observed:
{"hour": 6, "minute": 10}
